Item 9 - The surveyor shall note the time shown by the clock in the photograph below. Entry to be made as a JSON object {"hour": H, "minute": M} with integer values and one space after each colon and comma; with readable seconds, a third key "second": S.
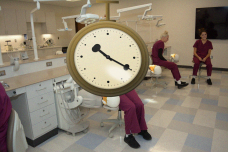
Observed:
{"hour": 10, "minute": 20}
